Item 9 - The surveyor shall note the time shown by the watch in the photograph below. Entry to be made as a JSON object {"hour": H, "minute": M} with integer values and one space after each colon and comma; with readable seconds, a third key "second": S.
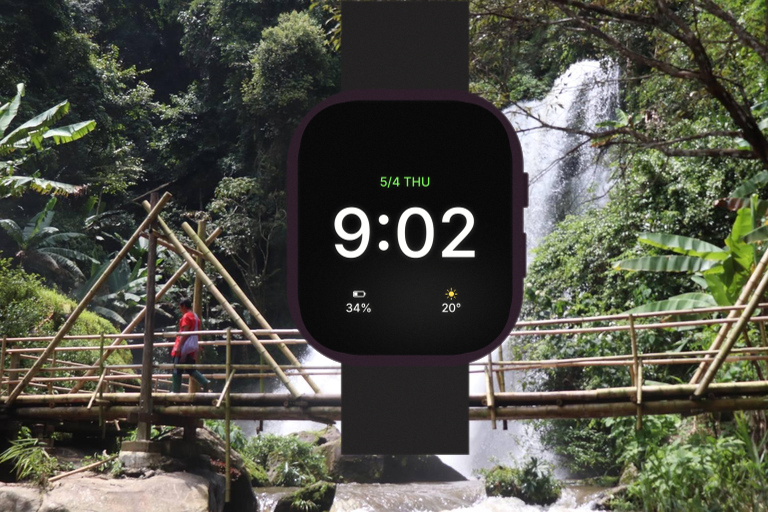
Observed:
{"hour": 9, "minute": 2}
